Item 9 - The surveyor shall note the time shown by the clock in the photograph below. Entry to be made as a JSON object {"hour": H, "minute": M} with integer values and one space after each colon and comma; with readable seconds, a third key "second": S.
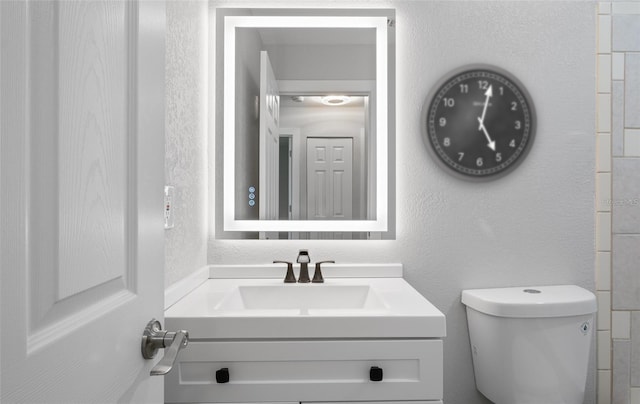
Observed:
{"hour": 5, "minute": 2}
